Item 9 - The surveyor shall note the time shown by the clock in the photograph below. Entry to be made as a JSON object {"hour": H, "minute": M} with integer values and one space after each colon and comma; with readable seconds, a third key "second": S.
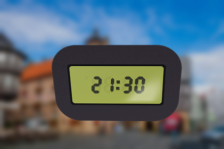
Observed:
{"hour": 21, "minute": 30}
